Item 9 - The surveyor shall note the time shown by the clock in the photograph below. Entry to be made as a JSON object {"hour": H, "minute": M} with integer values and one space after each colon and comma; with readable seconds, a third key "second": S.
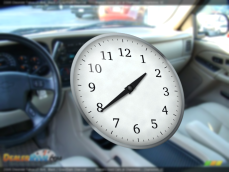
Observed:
{"hour": 1, "minute": 39}
